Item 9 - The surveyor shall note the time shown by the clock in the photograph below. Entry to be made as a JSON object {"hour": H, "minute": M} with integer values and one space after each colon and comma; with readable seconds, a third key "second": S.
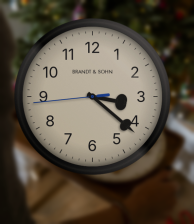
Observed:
{"hour": 3, "minute": 21, "second": 44}
